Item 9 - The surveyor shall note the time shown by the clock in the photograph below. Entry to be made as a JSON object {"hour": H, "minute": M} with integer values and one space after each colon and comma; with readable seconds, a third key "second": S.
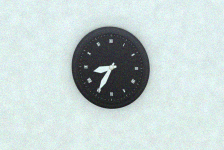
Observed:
{"hour": 8, "minute": 35}
